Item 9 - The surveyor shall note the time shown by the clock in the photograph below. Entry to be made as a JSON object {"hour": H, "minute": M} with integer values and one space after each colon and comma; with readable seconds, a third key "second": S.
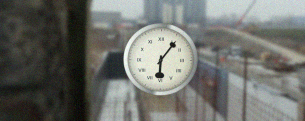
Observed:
{"hour": 6, "minute": 6}
